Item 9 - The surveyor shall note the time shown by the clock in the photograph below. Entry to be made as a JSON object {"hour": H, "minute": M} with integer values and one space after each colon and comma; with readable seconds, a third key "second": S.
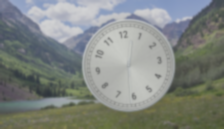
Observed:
{"hour": 12, "minute": 31}
